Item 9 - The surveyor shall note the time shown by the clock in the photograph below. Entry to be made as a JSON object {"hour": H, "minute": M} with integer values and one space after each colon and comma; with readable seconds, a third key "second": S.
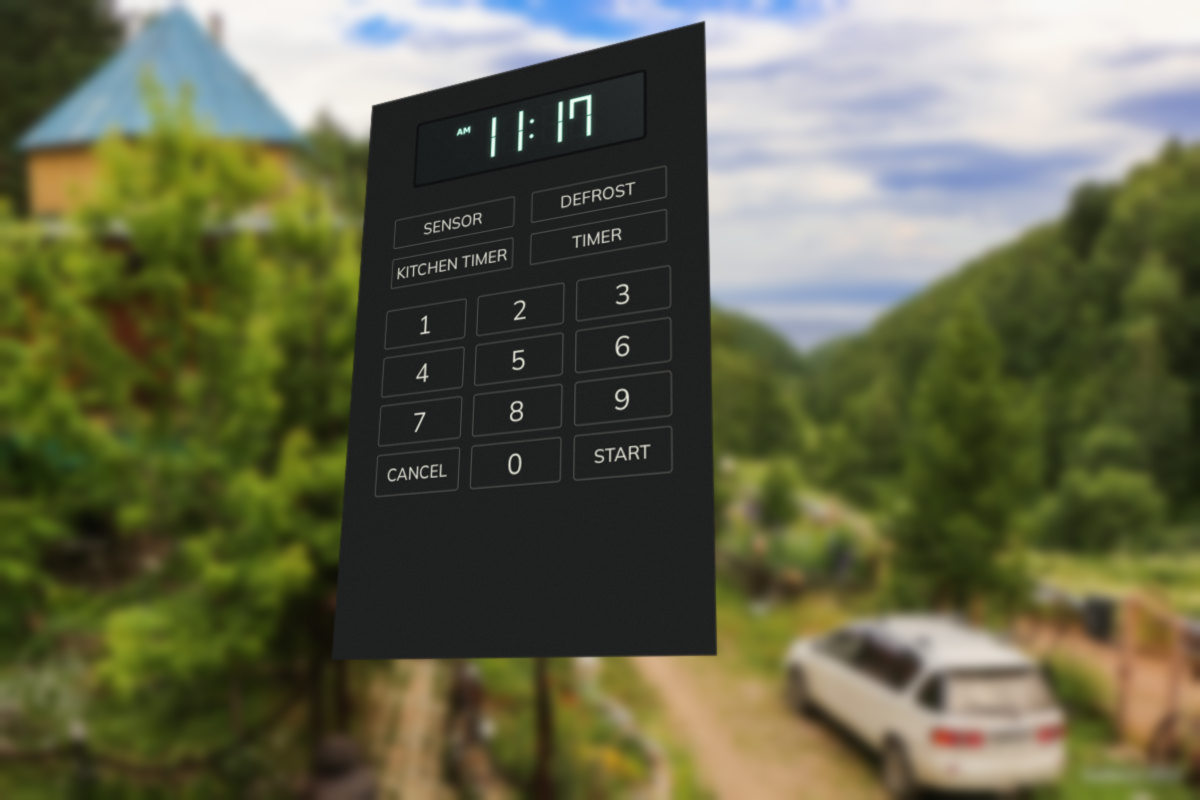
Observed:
{"hour": 11, "minute": 17}
